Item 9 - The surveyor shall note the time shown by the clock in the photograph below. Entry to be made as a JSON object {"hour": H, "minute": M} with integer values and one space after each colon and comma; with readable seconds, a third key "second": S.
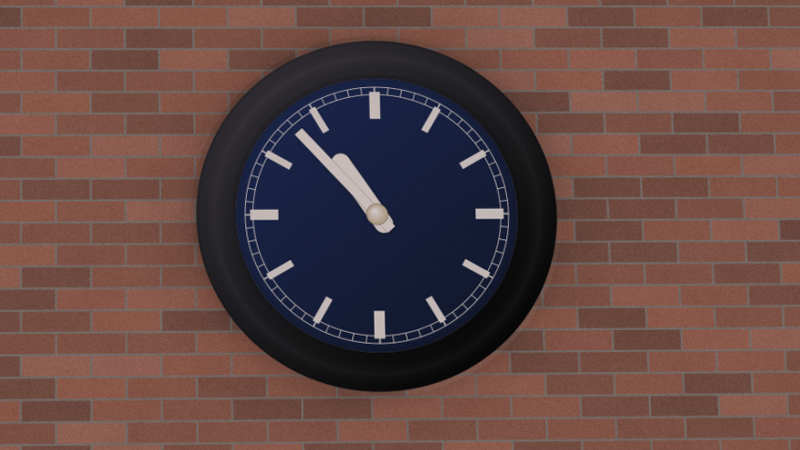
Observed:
{"hour": 10, "minute": 53}
